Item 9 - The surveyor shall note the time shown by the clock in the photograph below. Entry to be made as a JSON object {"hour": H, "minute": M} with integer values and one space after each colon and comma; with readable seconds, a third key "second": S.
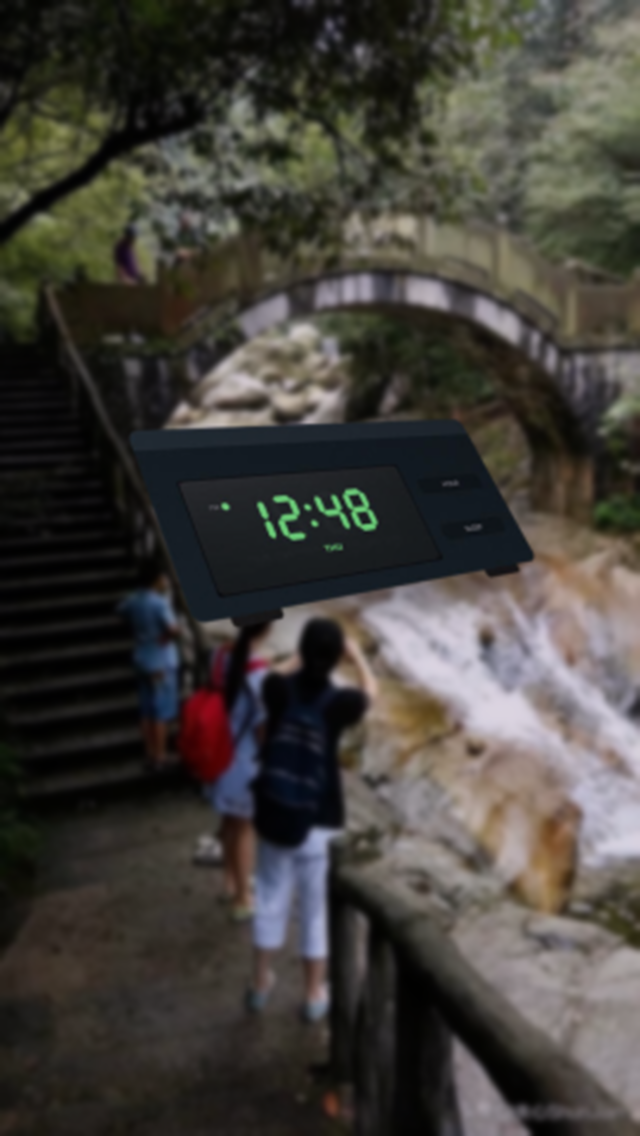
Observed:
{"hour": 12, "minute": 48}
